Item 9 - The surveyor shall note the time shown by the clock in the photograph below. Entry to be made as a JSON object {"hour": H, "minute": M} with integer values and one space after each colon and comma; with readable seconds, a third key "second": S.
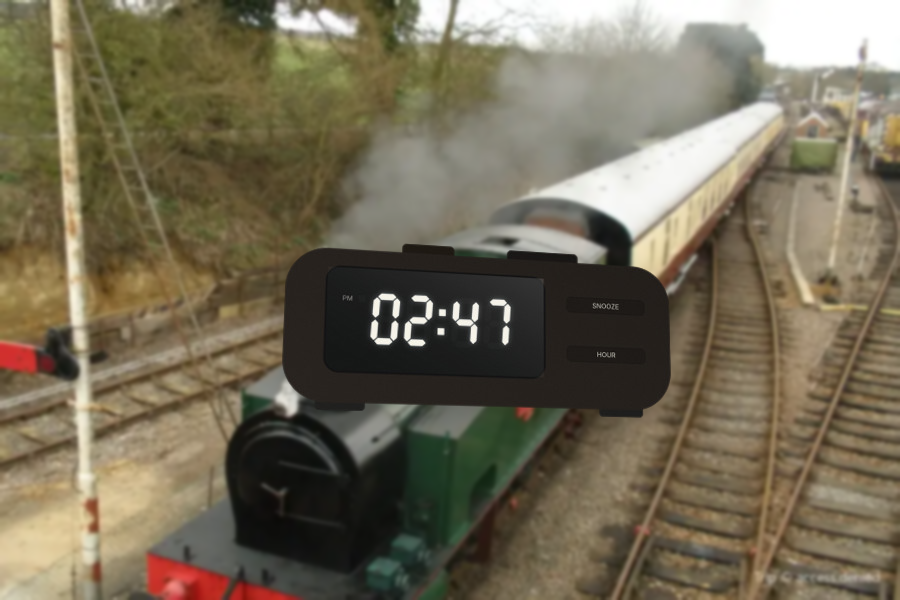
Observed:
{"hour": 2, "minute": 47}
